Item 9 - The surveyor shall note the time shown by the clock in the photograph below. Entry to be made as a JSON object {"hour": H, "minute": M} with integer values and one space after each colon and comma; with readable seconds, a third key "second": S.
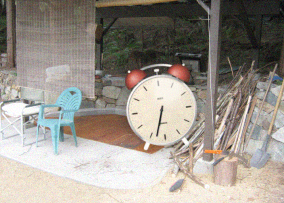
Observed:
{"hour": 6, "minute": 33}
